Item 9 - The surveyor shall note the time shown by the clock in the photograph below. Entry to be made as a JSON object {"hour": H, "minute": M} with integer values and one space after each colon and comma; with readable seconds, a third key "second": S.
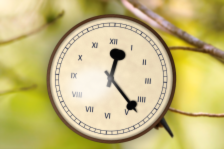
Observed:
{"hour": 12, "minute": 23}
